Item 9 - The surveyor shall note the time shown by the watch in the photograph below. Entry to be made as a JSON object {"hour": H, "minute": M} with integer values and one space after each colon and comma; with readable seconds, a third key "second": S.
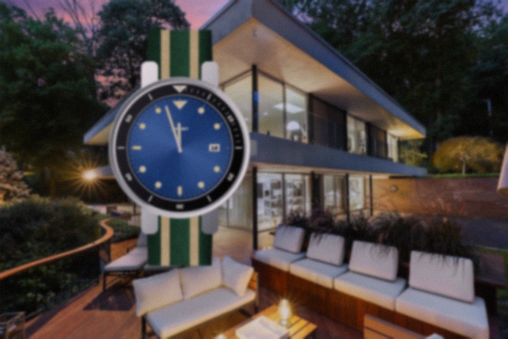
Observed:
{"hour": 11, "minute": 57}
